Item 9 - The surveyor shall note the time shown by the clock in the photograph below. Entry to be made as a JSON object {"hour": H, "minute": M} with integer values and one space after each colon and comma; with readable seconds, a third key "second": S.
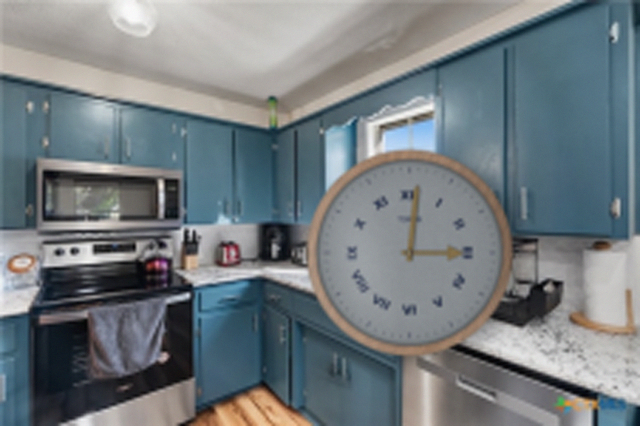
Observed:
{"hour": 3, "minute": 1}
